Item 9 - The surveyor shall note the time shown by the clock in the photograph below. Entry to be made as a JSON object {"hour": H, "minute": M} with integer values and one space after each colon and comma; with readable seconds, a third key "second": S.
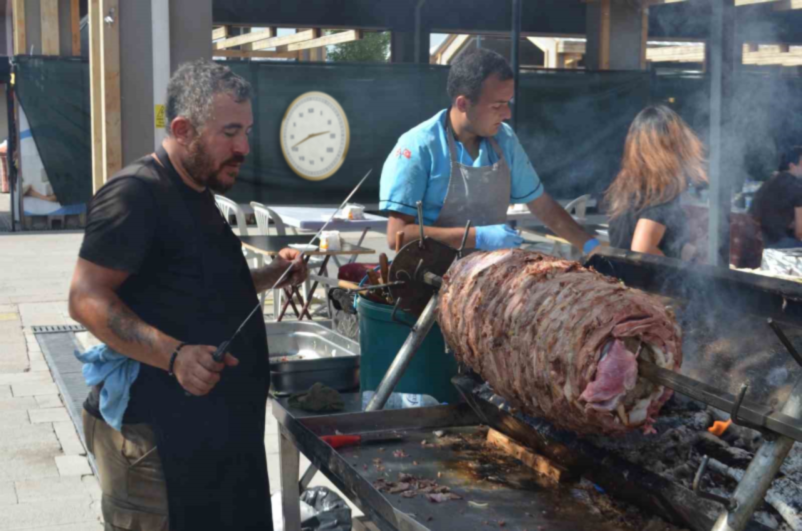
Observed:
{"hour": 2, "minute": 41}
